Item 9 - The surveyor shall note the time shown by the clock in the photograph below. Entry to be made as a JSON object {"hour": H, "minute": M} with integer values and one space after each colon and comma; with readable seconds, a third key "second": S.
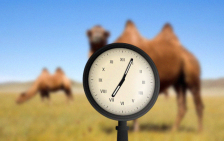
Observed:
{"hour": 7, "minute": 4}
